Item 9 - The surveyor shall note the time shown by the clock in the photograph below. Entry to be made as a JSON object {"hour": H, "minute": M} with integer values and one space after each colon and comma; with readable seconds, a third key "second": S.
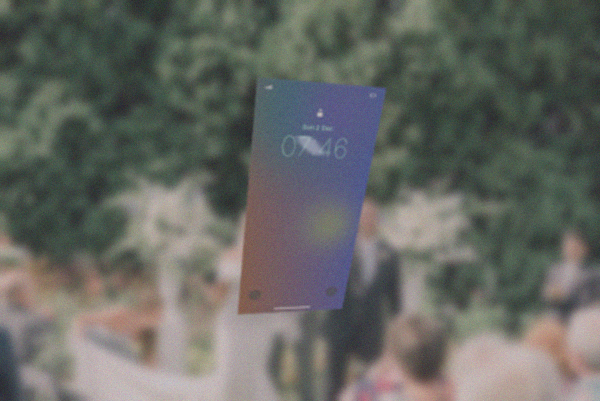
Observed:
{"hour": 7, "minute": 46}
